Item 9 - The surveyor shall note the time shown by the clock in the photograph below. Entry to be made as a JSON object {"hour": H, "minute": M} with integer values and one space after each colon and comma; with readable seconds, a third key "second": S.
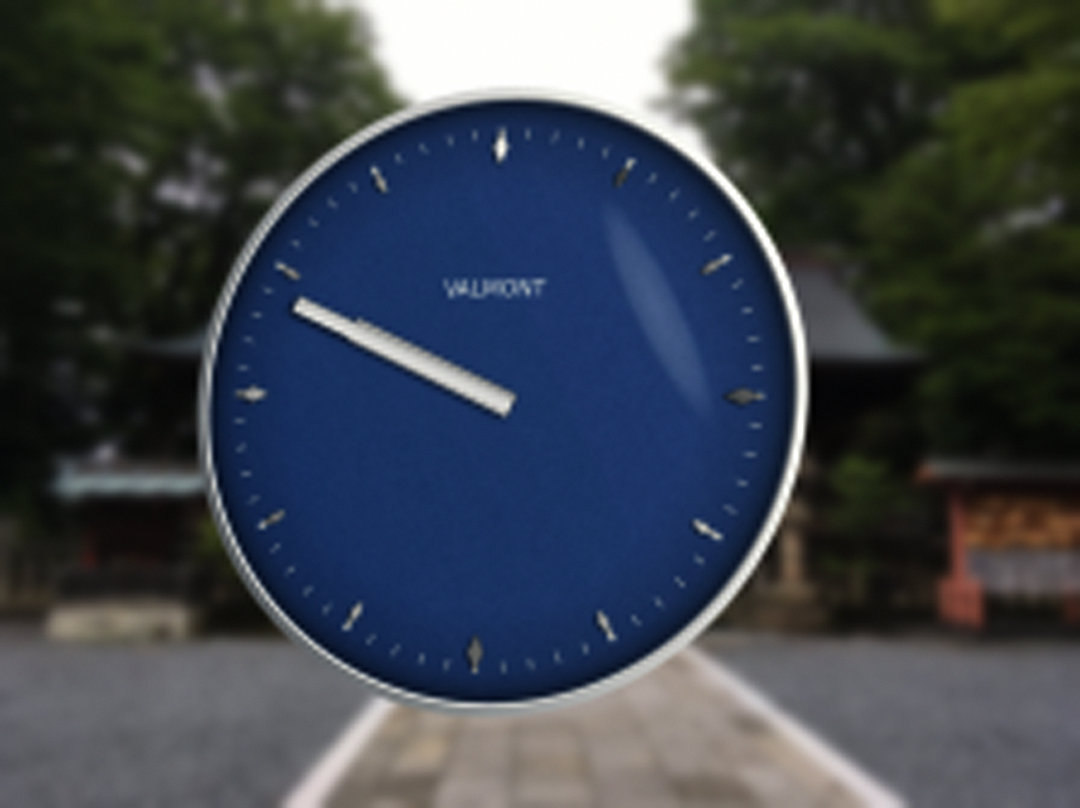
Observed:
{"hour": 9, "minute": 49}
